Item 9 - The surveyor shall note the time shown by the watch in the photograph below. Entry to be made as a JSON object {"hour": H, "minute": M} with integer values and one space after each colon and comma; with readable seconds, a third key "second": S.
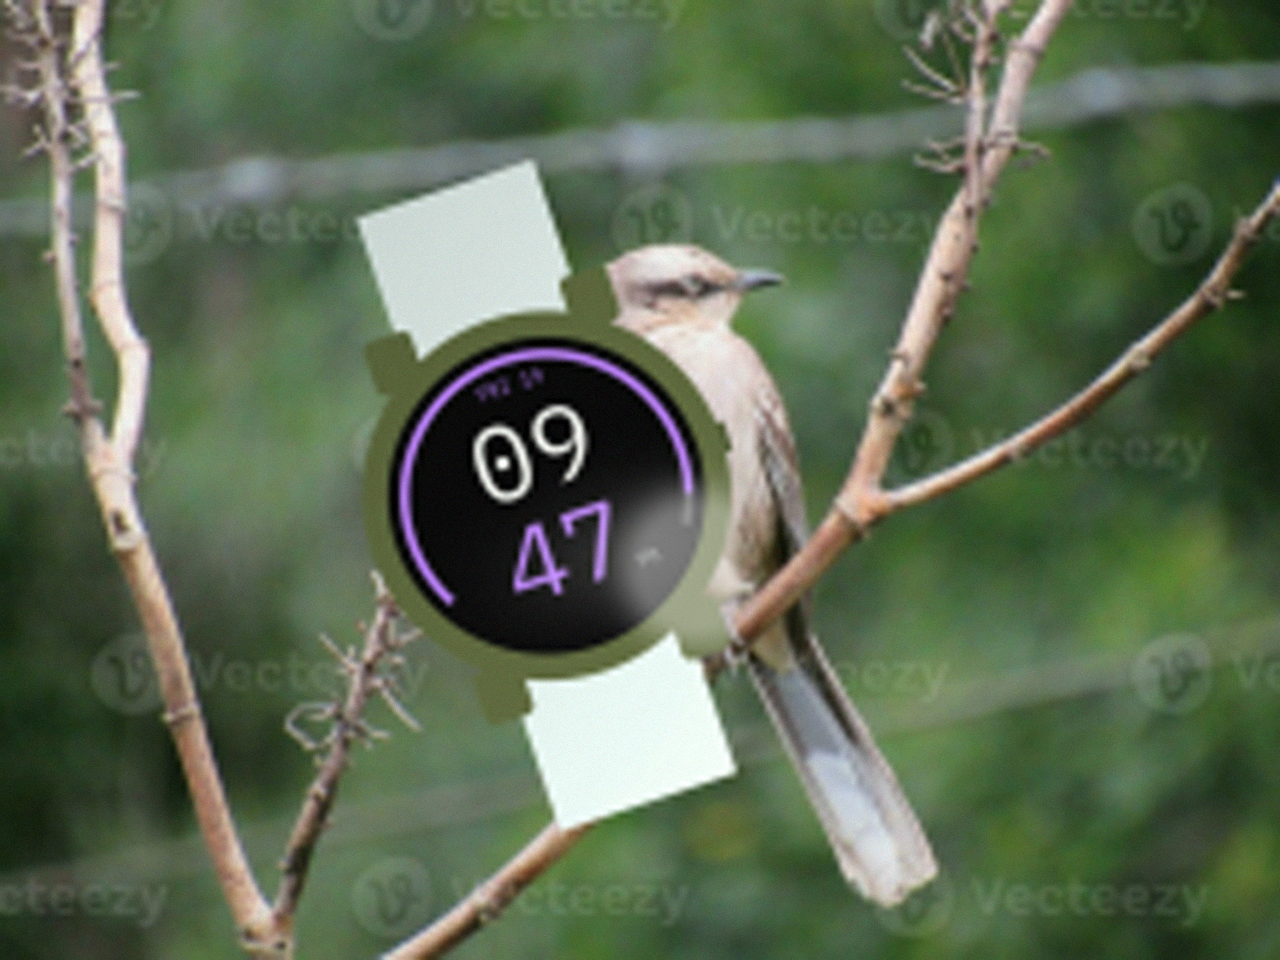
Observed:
{"hour": 9, "minute": 47}
